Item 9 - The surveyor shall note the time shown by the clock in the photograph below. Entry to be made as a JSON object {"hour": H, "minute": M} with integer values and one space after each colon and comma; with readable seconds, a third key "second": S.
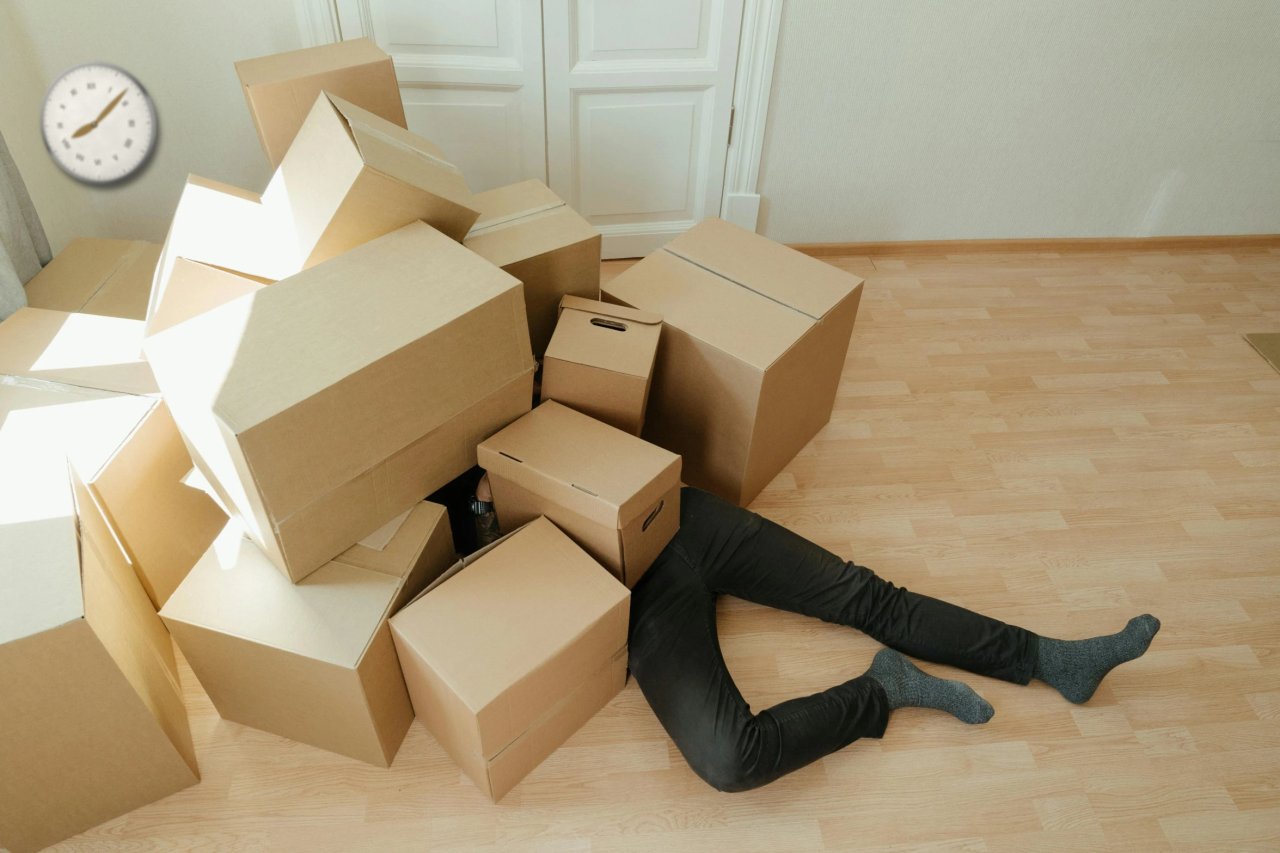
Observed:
{"hour": 8, "minute": 8}
